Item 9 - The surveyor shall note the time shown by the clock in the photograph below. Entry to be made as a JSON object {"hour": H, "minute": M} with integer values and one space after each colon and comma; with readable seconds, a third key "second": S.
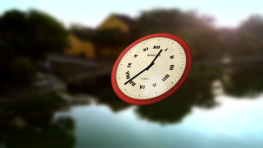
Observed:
{"hour": 12, "minute": 37}
